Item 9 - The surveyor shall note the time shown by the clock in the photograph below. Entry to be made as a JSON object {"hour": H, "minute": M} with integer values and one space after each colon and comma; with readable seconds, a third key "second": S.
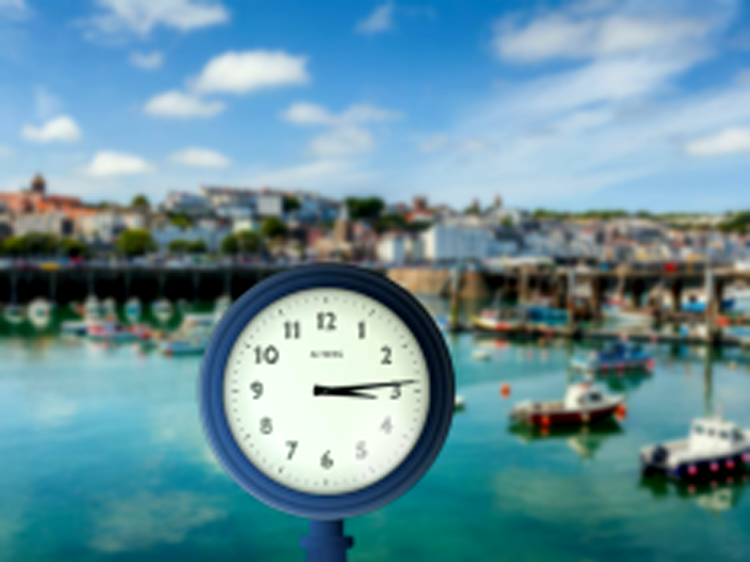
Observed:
{"hour": 3, "minute": 14}
